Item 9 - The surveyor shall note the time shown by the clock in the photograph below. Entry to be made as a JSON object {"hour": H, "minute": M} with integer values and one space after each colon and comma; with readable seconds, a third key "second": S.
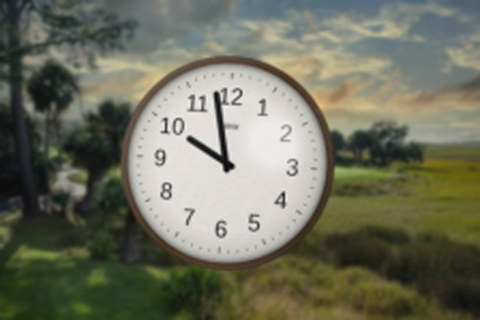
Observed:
{"hour": 9, "minute": 58}
